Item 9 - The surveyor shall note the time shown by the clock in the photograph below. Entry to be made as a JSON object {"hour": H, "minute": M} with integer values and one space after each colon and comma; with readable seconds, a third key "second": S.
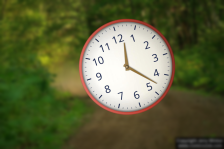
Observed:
{"hour": 12, "minute": 23}
